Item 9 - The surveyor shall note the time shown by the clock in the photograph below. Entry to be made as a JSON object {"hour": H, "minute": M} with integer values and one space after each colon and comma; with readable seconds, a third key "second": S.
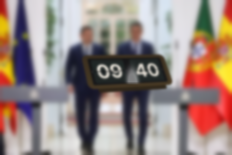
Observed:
{"hour": 9, "minute": 40}
